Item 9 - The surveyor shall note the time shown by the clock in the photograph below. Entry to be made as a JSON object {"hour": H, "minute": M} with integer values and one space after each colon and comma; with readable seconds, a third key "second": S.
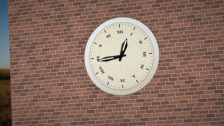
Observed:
{"hour": 12, "minute": 44}
